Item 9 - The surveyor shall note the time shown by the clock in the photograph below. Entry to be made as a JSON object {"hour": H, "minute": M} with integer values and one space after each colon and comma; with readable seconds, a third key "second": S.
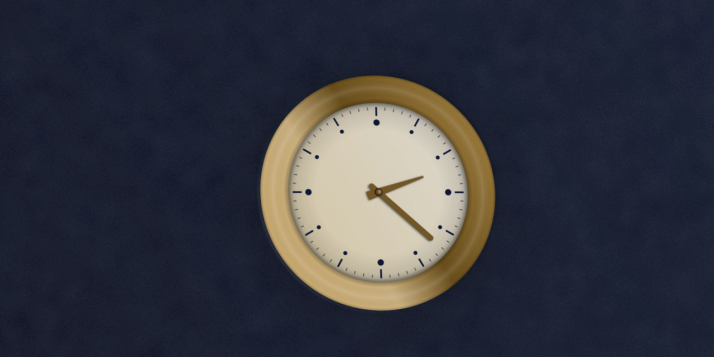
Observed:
{"hour": 2, "minute": 22}
